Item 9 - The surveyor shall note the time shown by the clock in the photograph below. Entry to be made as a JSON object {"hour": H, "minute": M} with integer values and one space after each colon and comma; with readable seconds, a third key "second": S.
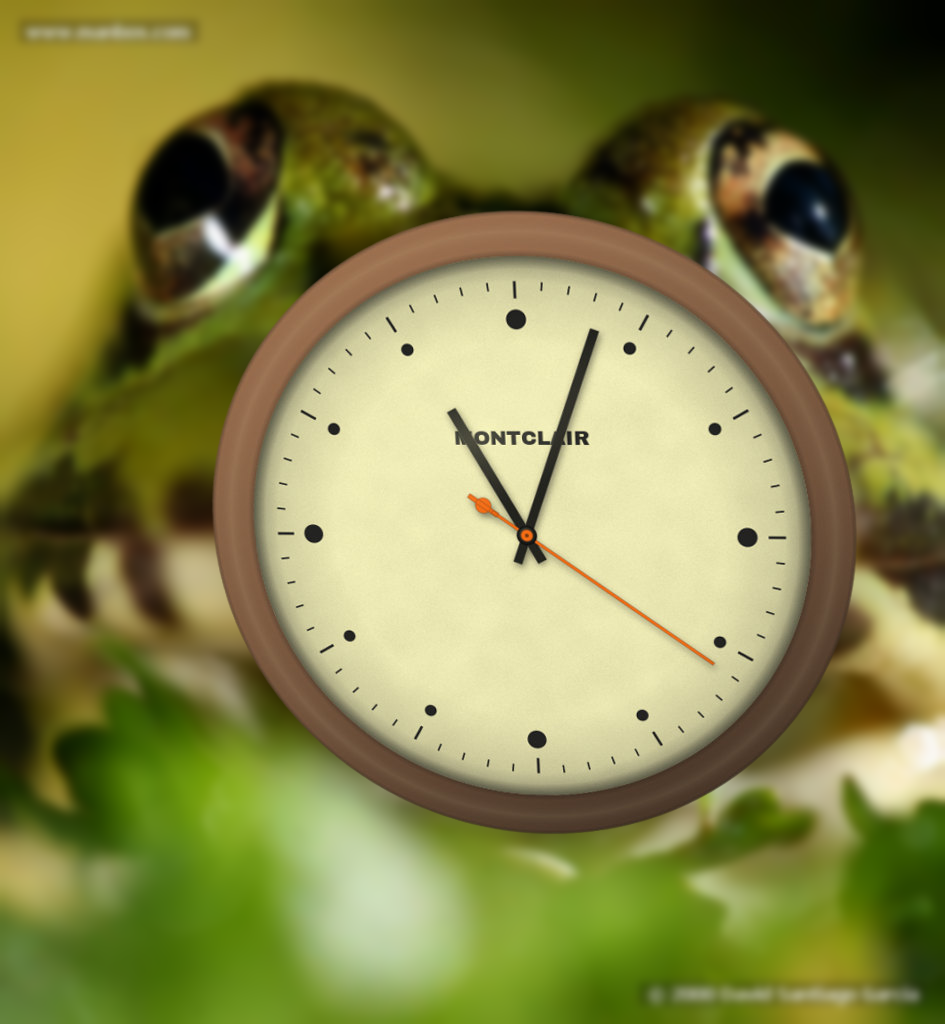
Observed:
{"hour": 11, "minute": 3, "second": 21}
